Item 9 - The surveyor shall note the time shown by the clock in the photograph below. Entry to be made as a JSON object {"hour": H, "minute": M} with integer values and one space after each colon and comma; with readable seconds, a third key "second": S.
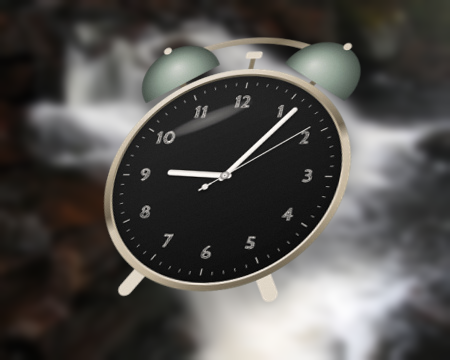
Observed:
{"hour": 9, "minute": 6, "second": 9}
